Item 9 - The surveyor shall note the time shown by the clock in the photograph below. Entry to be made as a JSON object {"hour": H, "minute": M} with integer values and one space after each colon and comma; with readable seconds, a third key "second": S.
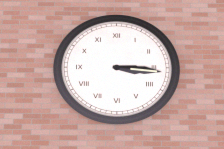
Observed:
{"hour": 3, "minute": 16}
